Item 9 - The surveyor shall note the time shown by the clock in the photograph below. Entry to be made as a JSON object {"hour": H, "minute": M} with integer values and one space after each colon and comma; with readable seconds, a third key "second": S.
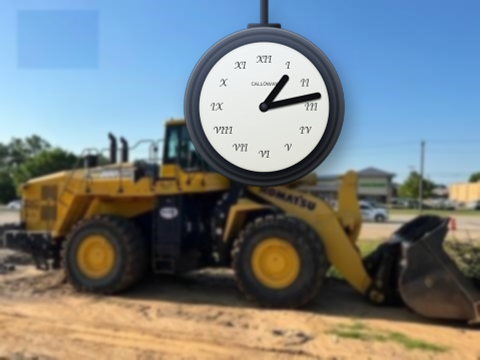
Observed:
{"hour": 1, "minute": 13}
